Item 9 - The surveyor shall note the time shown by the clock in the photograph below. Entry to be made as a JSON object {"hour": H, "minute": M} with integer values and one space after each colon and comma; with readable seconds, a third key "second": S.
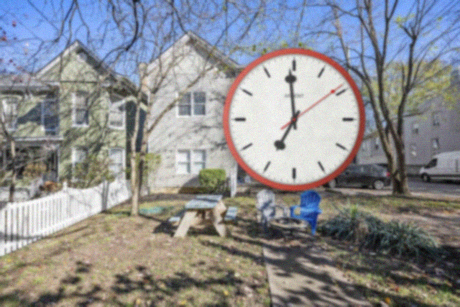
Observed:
{"hour": 6, "minute": 59, "second": 9}
